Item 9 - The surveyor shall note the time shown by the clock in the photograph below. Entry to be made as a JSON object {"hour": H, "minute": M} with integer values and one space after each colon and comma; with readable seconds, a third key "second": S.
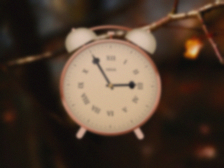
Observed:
{"hour": 2, "minute": 55}
